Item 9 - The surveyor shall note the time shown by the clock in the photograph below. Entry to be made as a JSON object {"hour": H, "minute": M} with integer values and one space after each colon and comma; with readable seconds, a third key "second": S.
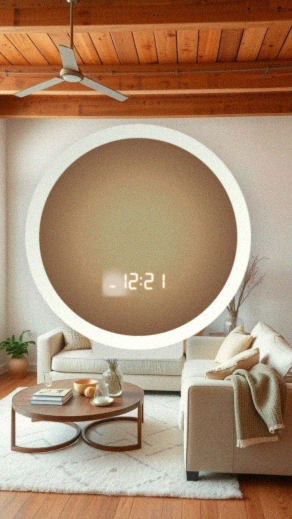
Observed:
{"hour": 12, "minute": 21}
